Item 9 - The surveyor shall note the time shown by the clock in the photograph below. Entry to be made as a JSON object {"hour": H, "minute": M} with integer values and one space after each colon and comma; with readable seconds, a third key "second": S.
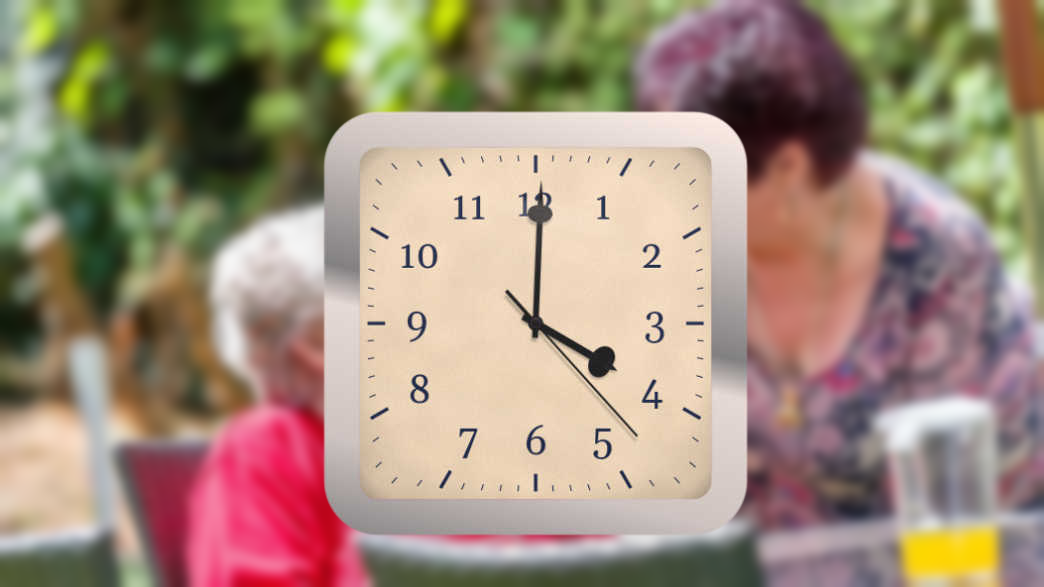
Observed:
{"hour": 4, "minute": 0, "second": 23}
